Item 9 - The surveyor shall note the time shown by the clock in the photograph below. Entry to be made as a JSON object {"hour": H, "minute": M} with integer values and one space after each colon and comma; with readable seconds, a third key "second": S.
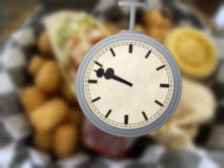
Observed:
{"hour": 9, "minute": 48}
